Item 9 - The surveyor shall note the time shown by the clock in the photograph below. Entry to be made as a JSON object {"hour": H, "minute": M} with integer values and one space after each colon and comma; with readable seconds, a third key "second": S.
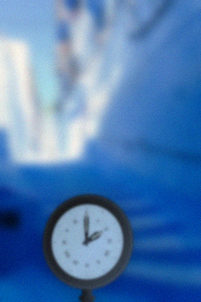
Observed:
{"hour": 2, "minute": 0}
